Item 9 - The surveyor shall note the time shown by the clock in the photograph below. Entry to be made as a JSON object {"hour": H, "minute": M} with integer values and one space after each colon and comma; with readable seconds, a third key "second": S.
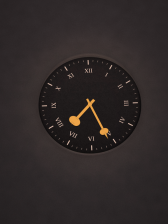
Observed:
{"hour": 7, "minute": 26}
